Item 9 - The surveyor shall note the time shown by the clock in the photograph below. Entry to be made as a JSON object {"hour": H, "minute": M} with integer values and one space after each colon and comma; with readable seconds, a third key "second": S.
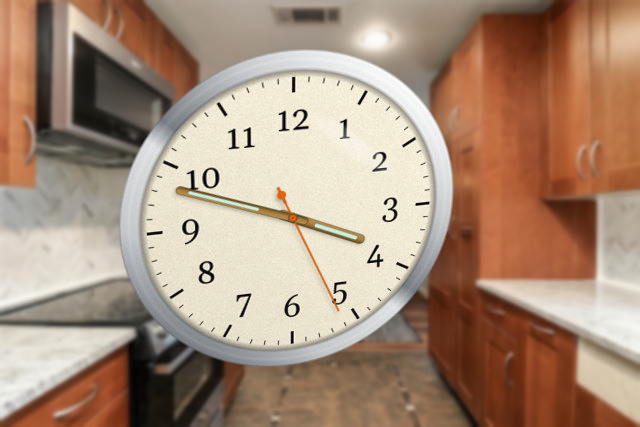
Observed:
{"hour": 3, "minute": 48, "second": 26}
